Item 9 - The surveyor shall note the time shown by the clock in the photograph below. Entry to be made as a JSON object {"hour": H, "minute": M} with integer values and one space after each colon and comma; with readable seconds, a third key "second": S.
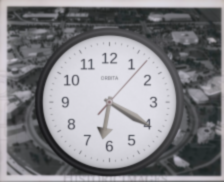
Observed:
{"hour": 6, "minute": 20, "second": 7}
